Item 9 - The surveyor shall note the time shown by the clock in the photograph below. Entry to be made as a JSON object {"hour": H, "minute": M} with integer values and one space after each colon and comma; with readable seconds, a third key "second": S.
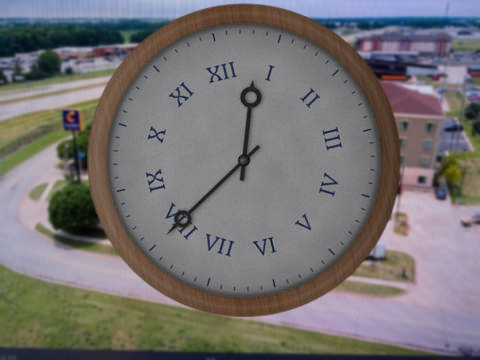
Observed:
{"hour": 12, "minute": 40}
